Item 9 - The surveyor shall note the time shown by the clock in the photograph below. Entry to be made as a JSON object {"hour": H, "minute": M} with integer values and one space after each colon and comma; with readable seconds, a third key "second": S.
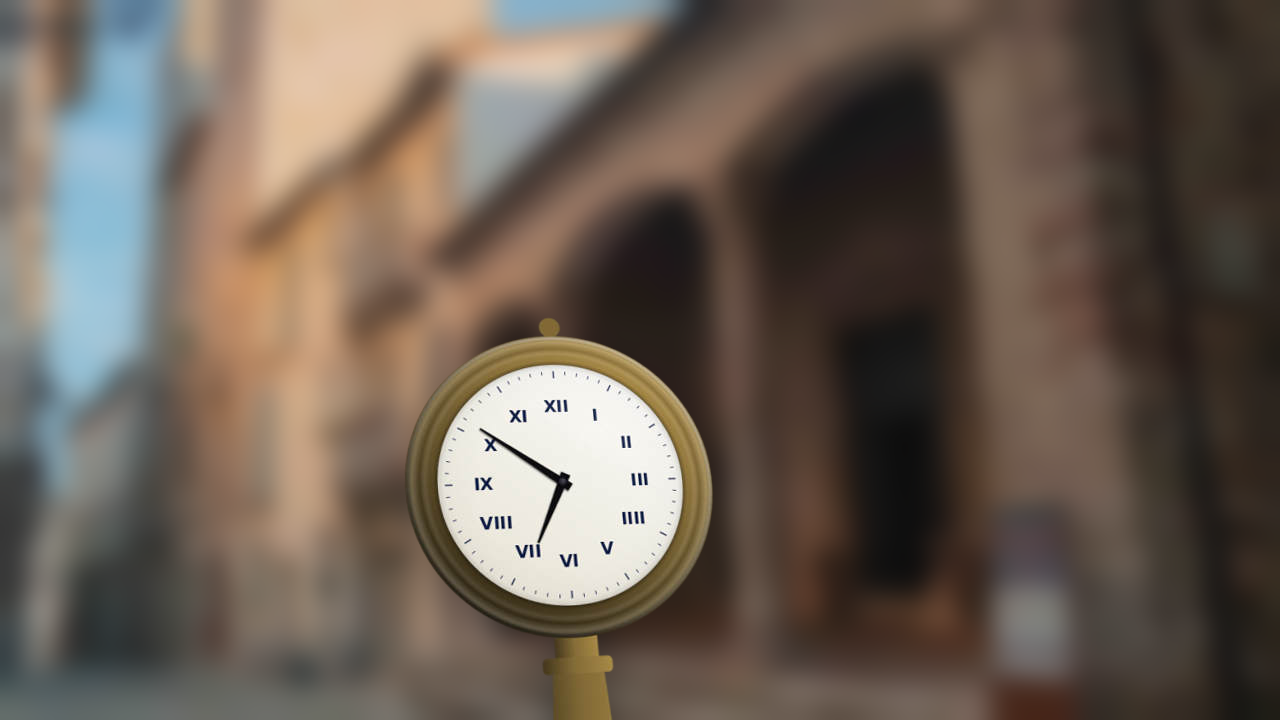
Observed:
{"hour": 6, "minute": 51}
